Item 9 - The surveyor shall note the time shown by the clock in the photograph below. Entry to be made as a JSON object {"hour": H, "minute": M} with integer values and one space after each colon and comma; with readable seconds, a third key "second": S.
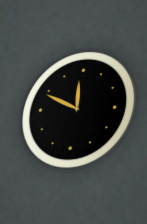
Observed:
{"hour": 11, "minute": 49}
